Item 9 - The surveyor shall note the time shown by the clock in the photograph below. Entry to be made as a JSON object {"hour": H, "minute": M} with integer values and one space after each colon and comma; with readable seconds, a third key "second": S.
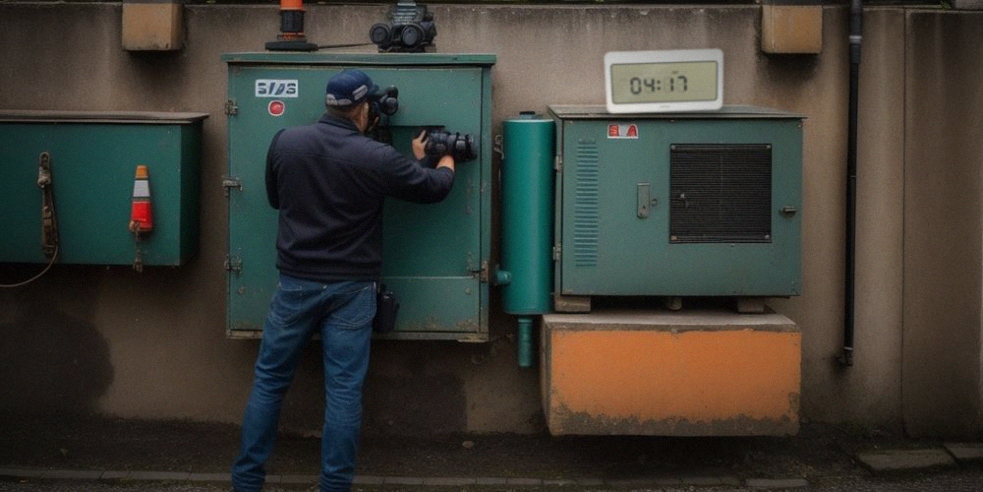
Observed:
{"hour": 4, "minute": 17}
